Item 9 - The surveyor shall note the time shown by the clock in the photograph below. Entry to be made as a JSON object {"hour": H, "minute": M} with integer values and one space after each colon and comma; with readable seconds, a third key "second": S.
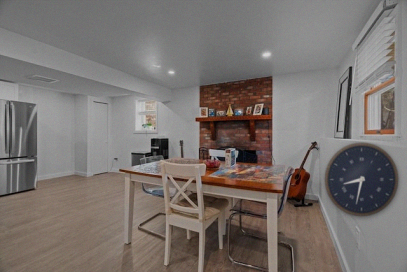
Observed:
{"hour": 8, "minute": 32}
